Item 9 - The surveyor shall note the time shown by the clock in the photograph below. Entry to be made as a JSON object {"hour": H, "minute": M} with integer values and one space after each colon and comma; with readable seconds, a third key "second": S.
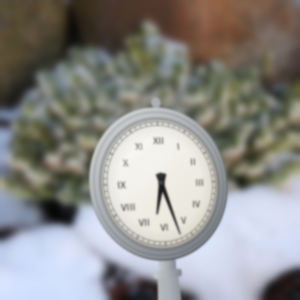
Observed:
{"hour": 6, "minute": 27}
